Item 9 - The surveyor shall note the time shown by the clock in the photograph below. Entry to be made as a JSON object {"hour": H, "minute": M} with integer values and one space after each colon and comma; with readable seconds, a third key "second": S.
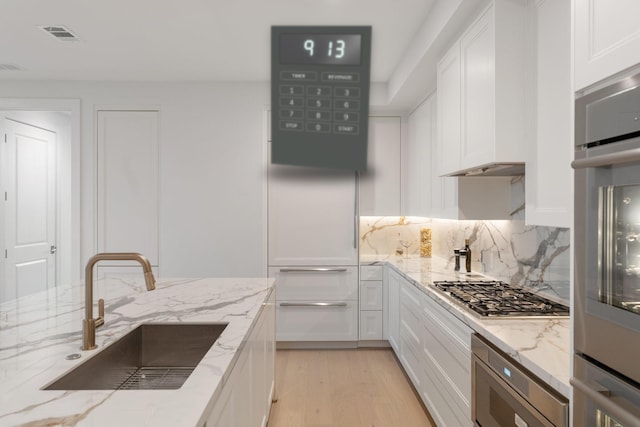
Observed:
{"hour": 9, "minute": 13}
